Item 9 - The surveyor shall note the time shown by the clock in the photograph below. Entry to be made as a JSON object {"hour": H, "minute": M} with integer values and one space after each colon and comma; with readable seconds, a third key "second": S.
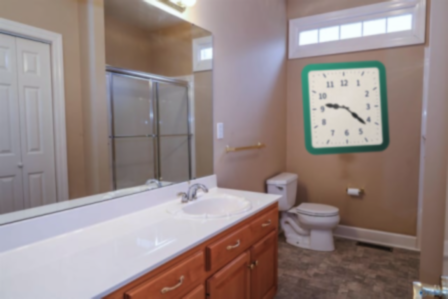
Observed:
{"hour": 9, "minute": 22}
